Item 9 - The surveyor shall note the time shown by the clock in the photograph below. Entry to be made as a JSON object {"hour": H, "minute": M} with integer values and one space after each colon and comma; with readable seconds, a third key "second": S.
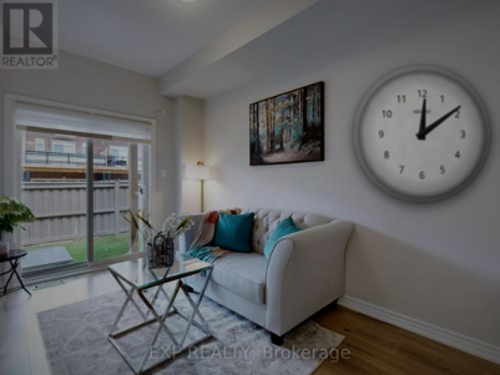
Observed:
{"hour": 12, "minute": 9}
